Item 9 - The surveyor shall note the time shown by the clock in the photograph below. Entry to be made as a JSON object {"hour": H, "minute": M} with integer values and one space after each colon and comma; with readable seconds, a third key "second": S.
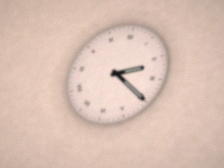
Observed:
{"hour": 2, "minute": 20}
